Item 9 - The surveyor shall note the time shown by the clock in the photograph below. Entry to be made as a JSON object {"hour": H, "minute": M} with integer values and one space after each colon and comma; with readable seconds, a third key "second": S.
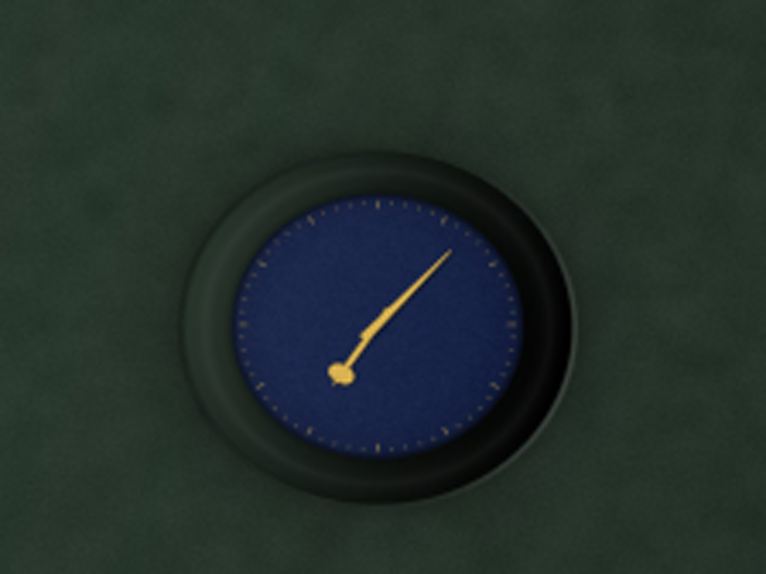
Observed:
{"hour": 7, "minute": 7}
